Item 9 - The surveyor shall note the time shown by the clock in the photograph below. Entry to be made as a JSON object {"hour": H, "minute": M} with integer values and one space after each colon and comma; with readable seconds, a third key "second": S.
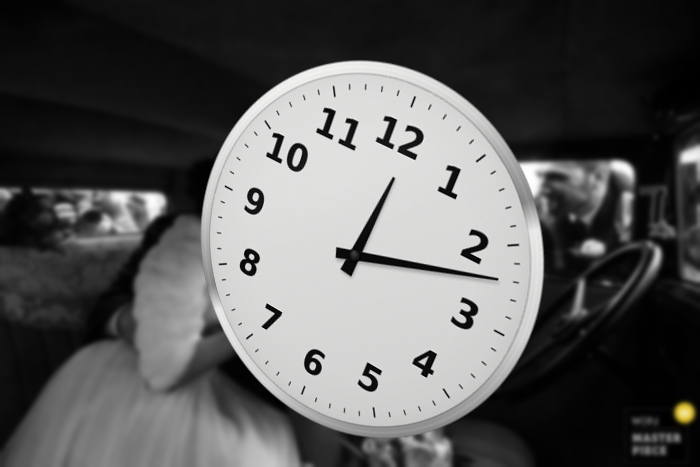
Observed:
{"hour": 12, "minute": 12}
